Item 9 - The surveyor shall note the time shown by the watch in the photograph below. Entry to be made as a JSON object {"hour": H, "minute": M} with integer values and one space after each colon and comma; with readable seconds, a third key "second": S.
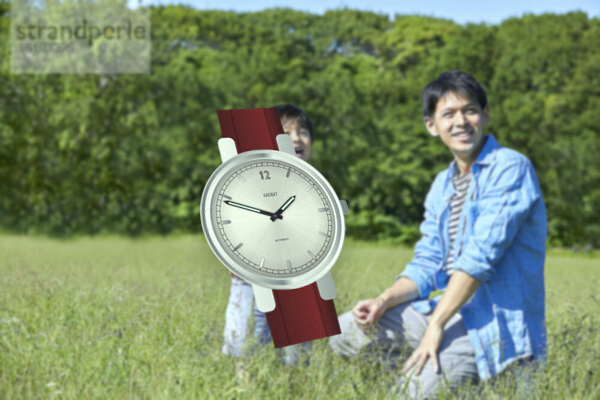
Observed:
{"hour": 1, "minute": 49}
